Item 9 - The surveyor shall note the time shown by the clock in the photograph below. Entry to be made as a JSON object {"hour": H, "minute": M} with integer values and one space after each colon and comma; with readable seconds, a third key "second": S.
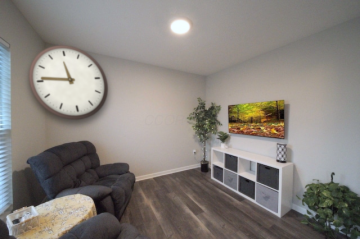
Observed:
{"hour": 11, "minute": 46}
